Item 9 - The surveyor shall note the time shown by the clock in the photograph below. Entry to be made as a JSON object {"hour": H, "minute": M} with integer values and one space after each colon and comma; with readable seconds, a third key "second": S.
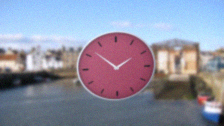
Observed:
{"hour": 1, "minute": 52}
